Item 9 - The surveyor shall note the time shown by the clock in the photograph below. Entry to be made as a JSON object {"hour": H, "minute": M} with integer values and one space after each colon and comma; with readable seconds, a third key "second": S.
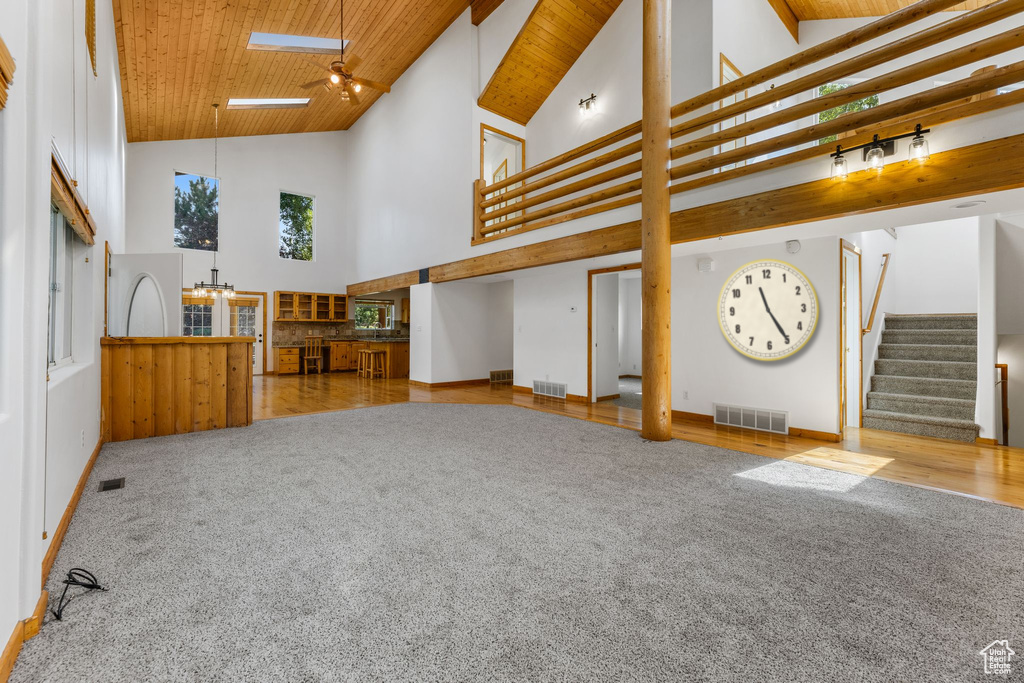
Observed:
{"hour": 11, "minute": 25}
